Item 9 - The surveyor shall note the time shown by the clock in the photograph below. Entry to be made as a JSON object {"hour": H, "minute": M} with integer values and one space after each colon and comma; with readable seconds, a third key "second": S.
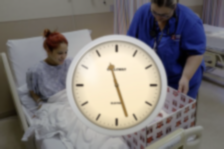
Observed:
{"hour": 11, "minute": 27}
